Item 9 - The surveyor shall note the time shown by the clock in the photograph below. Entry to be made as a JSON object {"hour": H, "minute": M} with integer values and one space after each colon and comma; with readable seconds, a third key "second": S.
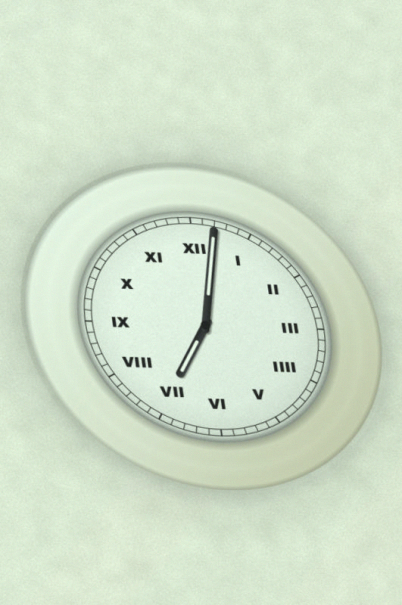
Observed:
{"hour": 7, "minute": 2}
